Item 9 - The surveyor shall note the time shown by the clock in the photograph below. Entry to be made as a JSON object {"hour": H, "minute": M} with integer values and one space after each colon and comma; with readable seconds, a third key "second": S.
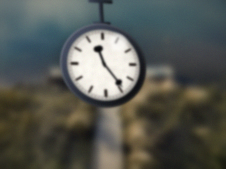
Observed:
{"hour": 11, "minute": 24}
